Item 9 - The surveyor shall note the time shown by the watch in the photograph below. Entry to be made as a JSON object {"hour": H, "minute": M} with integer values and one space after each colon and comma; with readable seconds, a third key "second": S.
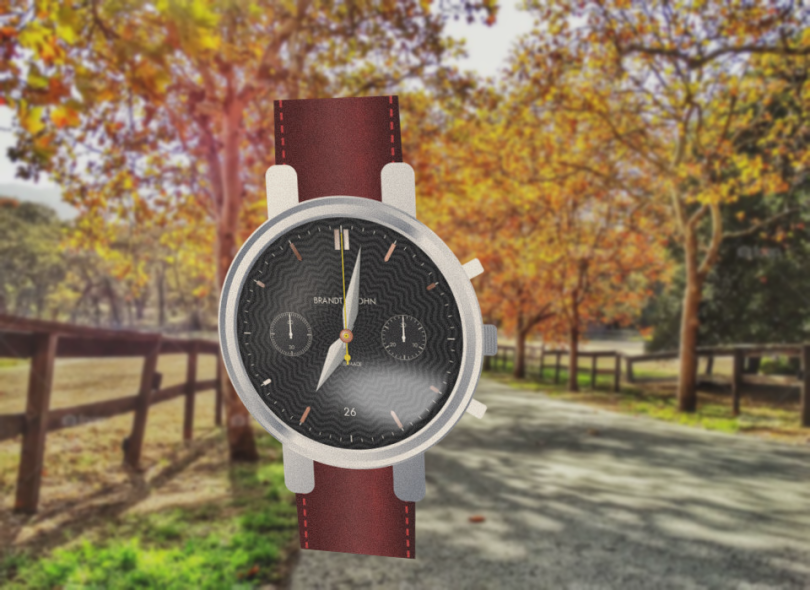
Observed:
{"hour": 7, "minute": 2}
